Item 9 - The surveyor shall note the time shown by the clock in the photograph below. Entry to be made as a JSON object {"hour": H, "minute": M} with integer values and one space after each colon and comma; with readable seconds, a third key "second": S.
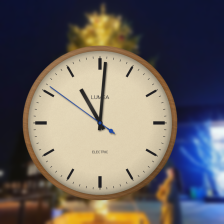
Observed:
{"hour": 11, "minute": 0, "second": 51}
